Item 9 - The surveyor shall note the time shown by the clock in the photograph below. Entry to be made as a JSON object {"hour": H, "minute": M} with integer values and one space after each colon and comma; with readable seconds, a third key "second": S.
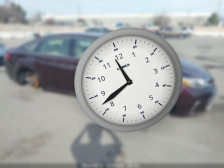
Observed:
{"hour": 11, "minute": 42}
